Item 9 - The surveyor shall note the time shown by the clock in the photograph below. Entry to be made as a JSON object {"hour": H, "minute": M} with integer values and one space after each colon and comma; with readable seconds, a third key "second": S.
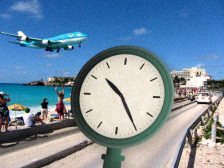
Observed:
{"hour": 10, "minute": 25}
